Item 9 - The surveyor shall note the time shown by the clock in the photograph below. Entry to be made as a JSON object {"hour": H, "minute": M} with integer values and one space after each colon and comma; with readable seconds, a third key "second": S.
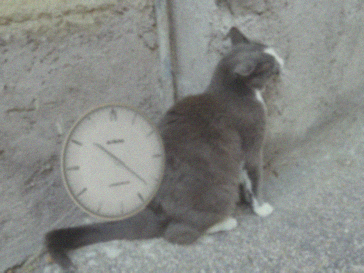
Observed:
{"hour": 10, "minute": 22}
